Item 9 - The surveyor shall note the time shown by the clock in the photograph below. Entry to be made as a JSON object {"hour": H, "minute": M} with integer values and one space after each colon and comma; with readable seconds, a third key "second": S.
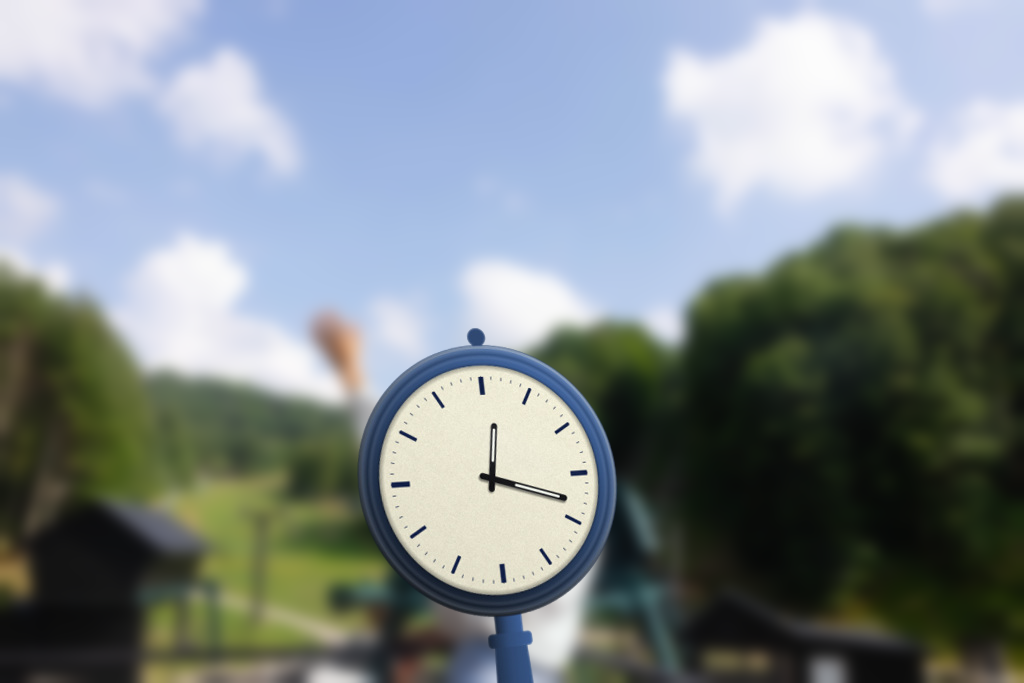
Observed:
{"hour": 12, "minute": 18}
